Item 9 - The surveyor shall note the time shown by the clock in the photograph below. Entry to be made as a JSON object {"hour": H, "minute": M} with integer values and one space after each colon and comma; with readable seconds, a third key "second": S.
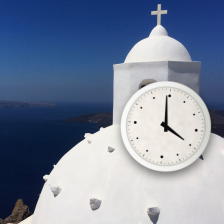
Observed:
{"hour": 3, "minute": 59}
